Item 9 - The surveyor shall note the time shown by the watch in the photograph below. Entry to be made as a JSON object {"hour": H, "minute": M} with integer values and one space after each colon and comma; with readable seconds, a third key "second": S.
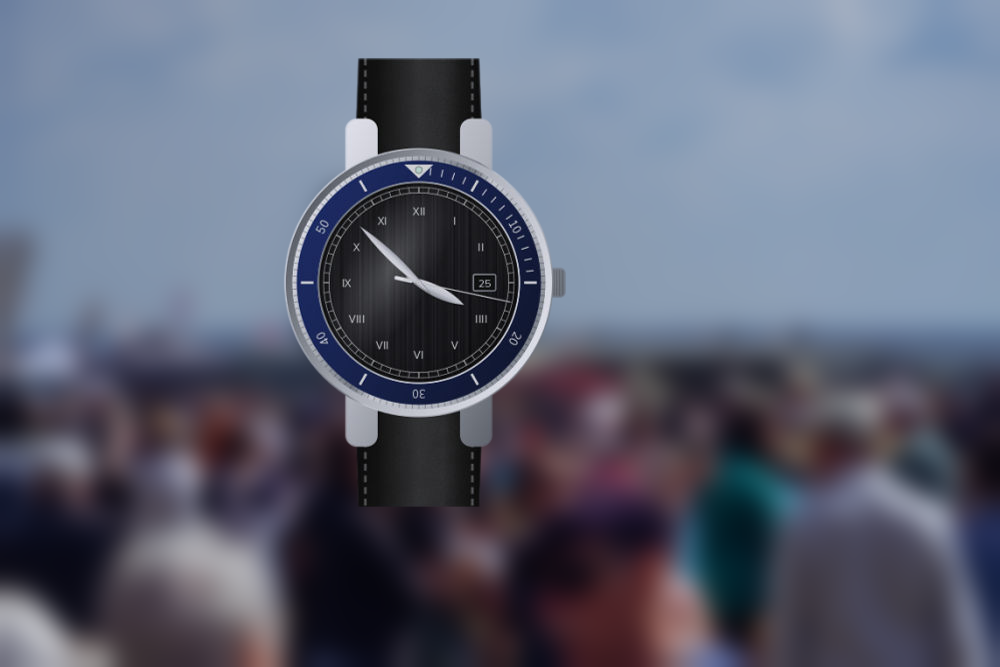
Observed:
{"hour": 3, "minute": 52, "second": 17}
